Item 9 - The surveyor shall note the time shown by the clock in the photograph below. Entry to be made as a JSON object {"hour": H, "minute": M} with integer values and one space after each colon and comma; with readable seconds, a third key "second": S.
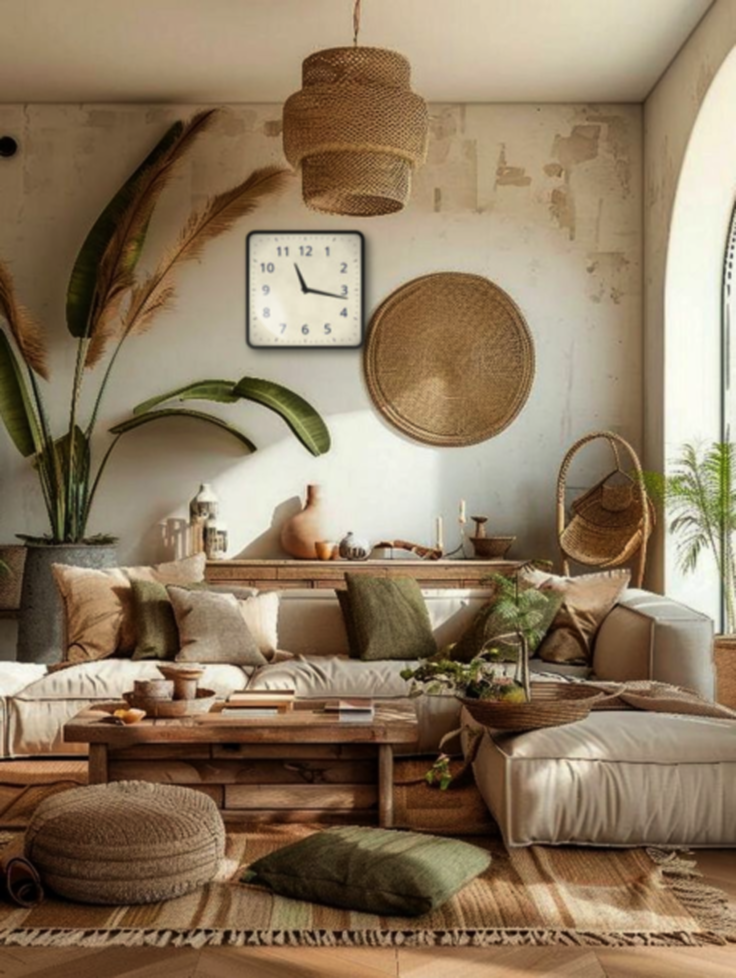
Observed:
{"hour": 11, "minute": 17}
